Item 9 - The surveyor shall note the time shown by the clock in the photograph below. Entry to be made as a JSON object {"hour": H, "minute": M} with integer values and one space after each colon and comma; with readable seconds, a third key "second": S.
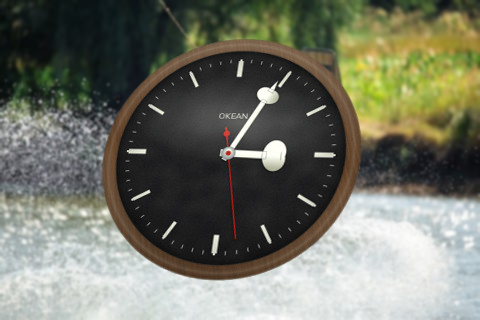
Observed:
{"hour": 3, "minute": 4, "second": 28}
